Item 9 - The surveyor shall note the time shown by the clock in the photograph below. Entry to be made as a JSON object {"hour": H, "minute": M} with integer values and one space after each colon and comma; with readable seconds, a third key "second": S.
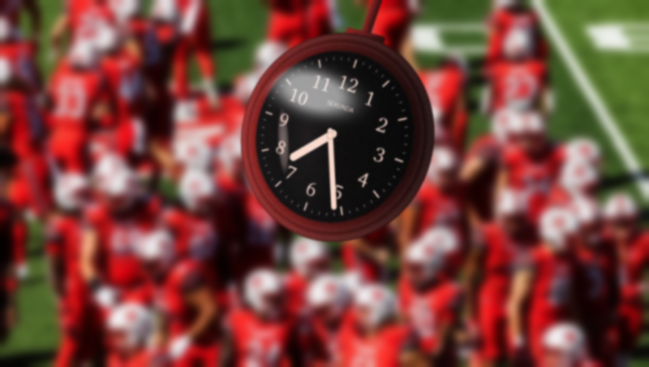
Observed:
{"hour": 7, "minute": 26}
